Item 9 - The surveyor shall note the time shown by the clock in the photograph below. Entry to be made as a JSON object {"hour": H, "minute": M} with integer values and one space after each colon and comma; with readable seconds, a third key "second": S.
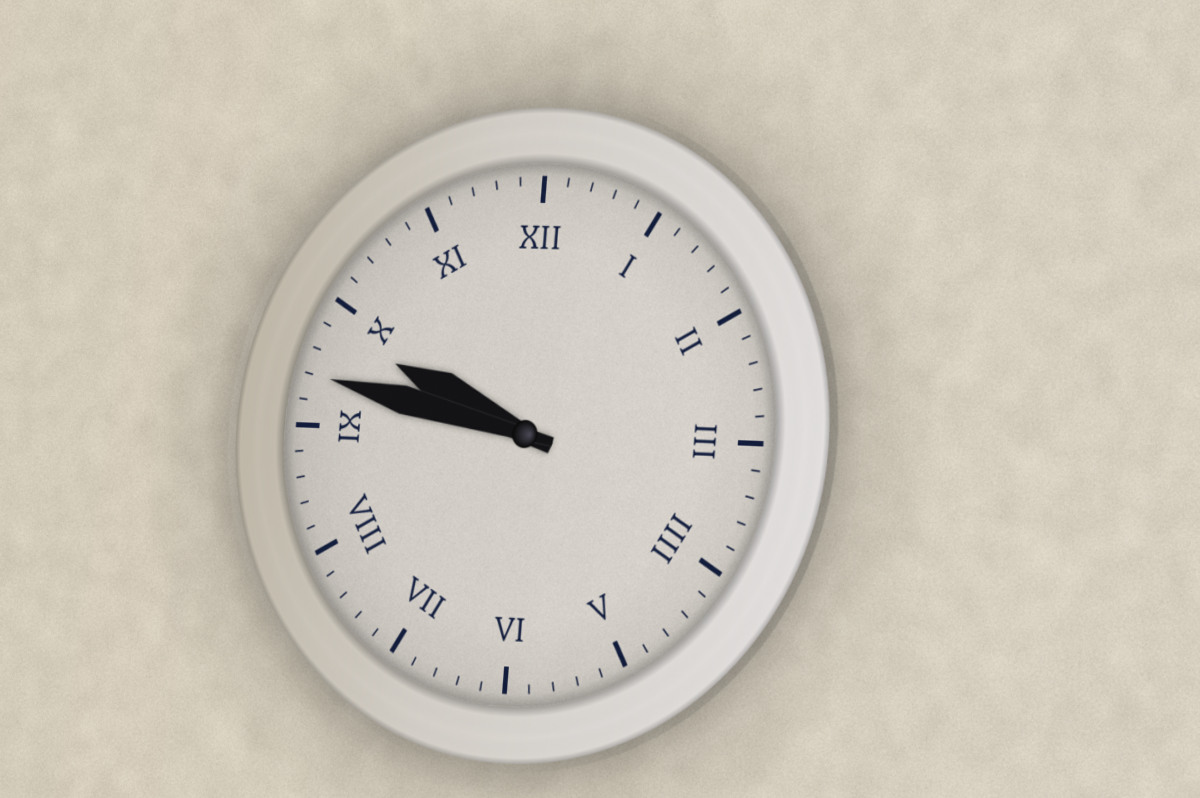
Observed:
{"hour": 9, "minute": 47}
